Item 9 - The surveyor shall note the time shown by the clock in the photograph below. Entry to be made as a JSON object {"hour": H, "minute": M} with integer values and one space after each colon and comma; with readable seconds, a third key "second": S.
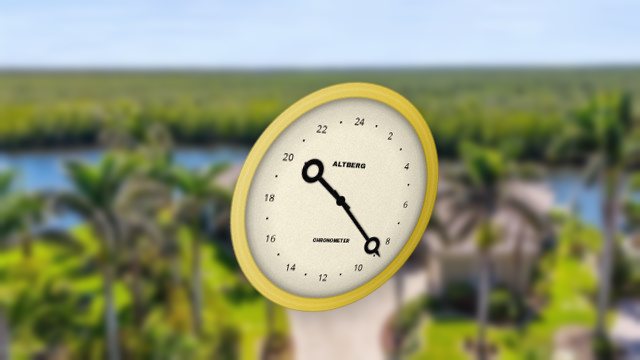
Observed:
{"hour": 20, "minute": 22}
